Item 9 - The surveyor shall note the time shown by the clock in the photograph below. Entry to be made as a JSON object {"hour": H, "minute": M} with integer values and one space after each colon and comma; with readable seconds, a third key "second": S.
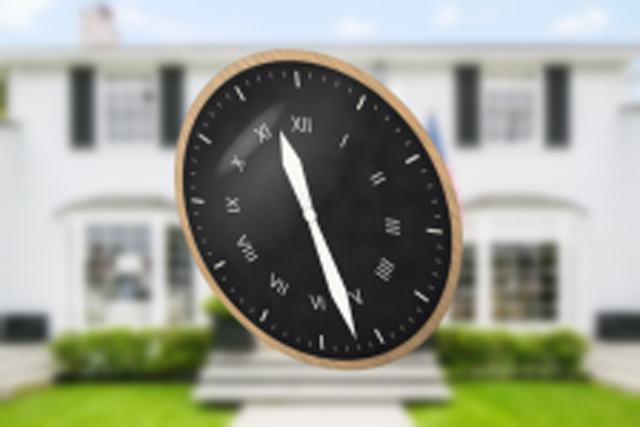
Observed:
{"hour": 11, "minute": 27}
